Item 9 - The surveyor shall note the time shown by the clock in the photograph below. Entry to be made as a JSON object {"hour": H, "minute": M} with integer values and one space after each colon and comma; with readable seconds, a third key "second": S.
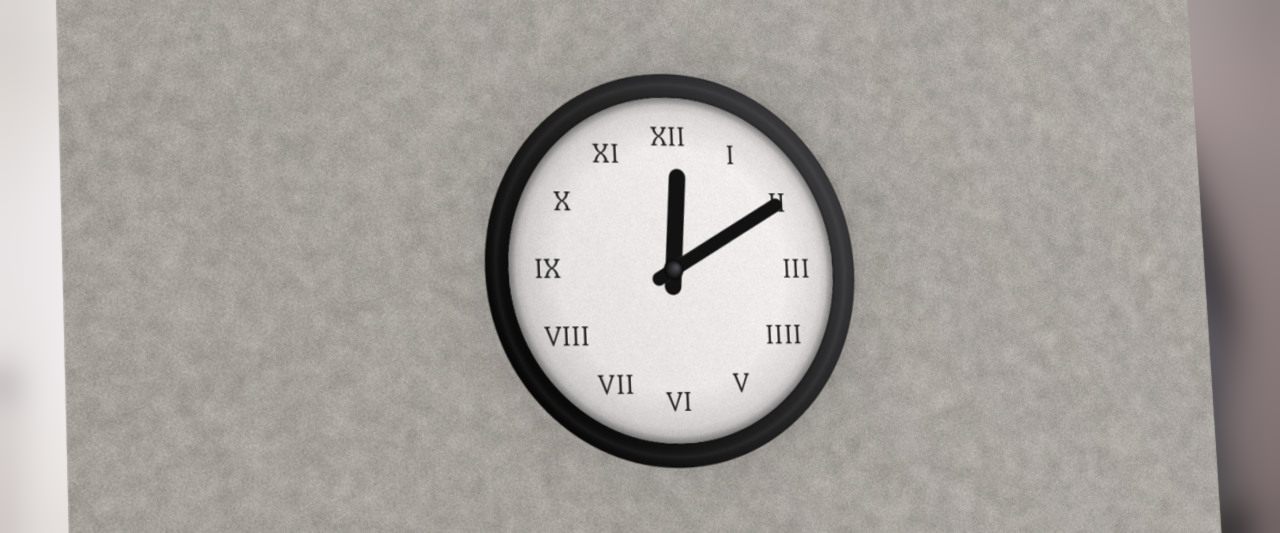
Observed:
{"hour": 12, "minute": 10}
